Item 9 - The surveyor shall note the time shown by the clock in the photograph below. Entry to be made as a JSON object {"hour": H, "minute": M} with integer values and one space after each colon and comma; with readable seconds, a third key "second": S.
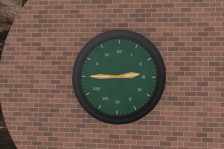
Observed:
{"hour": 2, "minute": 45}
